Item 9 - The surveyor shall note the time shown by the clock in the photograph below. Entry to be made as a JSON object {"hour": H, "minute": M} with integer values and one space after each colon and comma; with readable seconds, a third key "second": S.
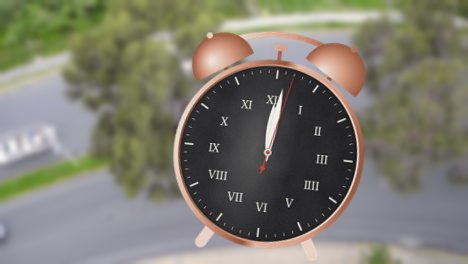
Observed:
{"hour": 12, "minute": 1, "second": 2}
